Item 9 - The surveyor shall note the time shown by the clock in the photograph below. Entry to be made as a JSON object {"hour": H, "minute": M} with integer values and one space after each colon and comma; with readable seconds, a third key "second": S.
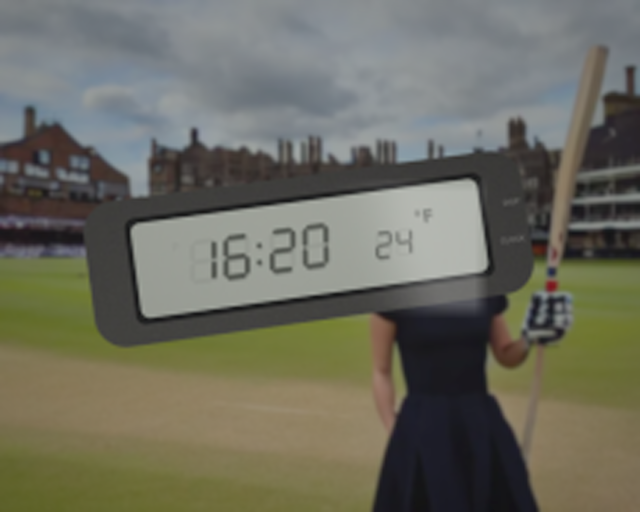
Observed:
{"hour": 16, "minute": 20}
